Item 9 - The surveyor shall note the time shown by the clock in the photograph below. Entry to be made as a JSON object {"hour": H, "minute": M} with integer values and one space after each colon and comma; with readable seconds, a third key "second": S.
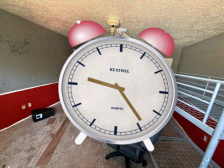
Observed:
{"hour": 9, "minute": 24}
